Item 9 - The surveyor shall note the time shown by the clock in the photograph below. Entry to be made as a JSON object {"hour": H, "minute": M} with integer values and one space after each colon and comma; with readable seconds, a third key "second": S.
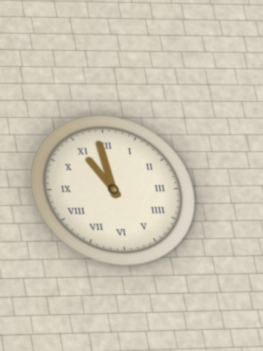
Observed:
{"hour": 10, "minute": 59}
